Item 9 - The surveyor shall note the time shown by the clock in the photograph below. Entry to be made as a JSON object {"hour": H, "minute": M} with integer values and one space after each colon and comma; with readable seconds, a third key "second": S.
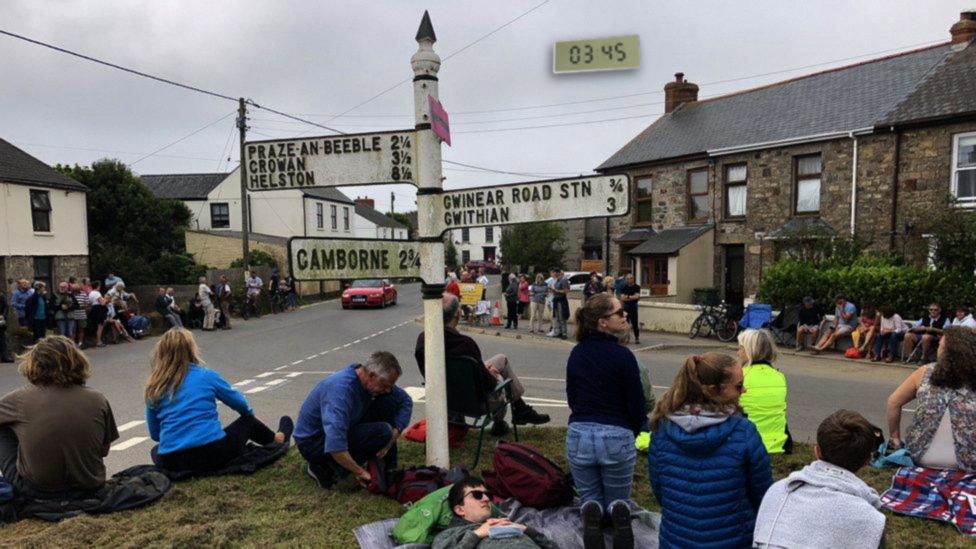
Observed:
{"hour": 3, "minute": 45}
